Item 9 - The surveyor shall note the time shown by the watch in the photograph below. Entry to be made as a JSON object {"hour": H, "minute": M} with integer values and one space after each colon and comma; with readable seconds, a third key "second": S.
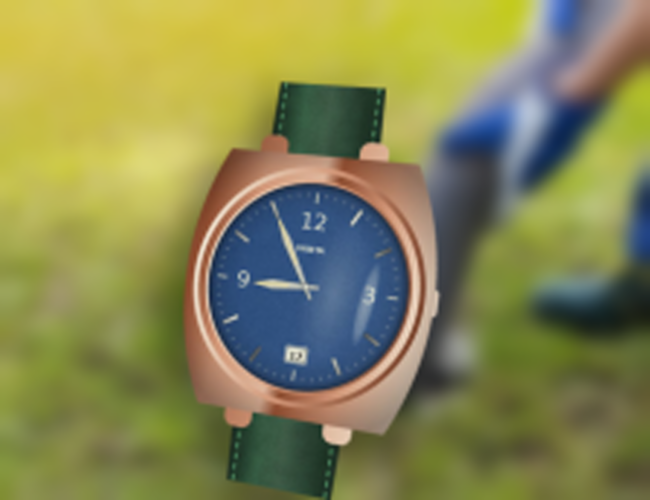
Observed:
{"hour": 8, "minute": 55}
